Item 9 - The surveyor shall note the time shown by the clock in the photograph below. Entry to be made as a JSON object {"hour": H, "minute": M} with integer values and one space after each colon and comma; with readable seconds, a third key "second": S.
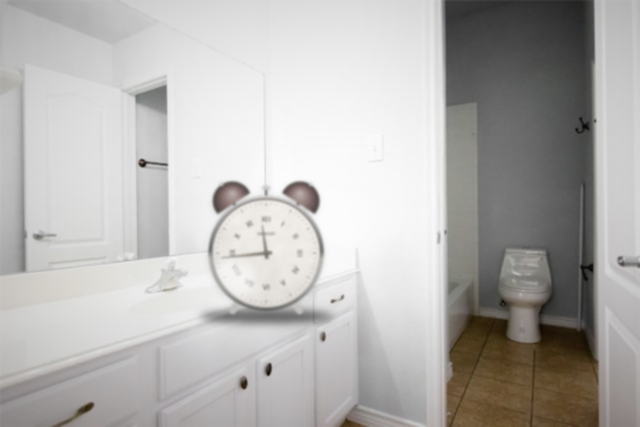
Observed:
{"hour": 11, "minute": 44}
